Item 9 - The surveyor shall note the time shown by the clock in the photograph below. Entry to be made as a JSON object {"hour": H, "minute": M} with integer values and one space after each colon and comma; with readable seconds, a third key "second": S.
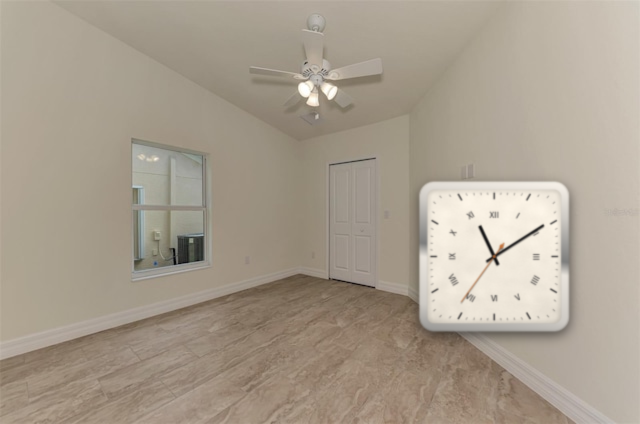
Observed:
{"hour": 11, "minute": 9, "second": 36}
